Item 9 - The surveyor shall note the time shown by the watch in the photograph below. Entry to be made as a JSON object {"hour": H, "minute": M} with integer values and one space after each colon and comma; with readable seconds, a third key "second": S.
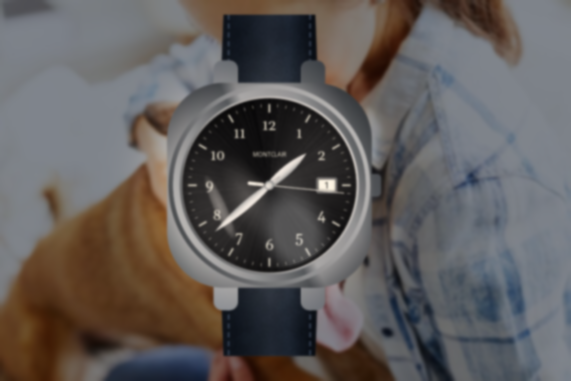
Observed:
{"hour": 1, "minute": 38, "second": 16}
